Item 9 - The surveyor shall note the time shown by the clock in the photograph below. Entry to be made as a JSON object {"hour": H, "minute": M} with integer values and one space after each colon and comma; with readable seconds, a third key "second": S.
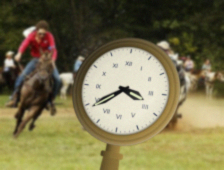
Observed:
{"hour": 3, "minute": 39}
